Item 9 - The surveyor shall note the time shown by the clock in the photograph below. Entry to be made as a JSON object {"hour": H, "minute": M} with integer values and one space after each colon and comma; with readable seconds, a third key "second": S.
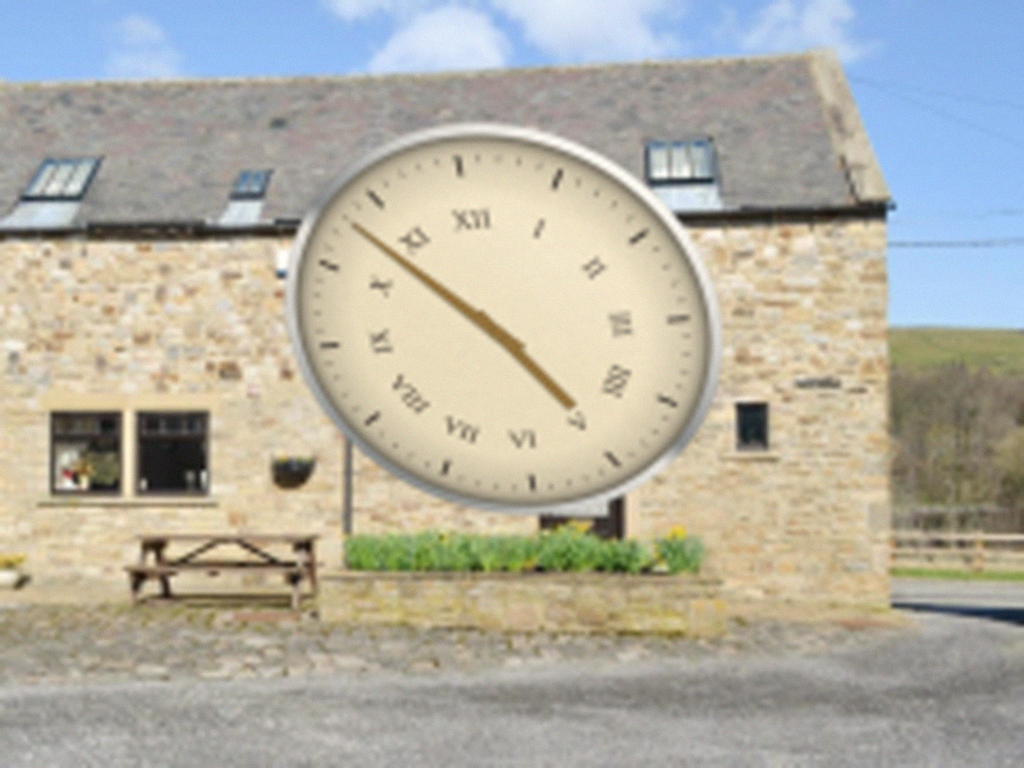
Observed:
{"hour": 4, "minute": 53}
